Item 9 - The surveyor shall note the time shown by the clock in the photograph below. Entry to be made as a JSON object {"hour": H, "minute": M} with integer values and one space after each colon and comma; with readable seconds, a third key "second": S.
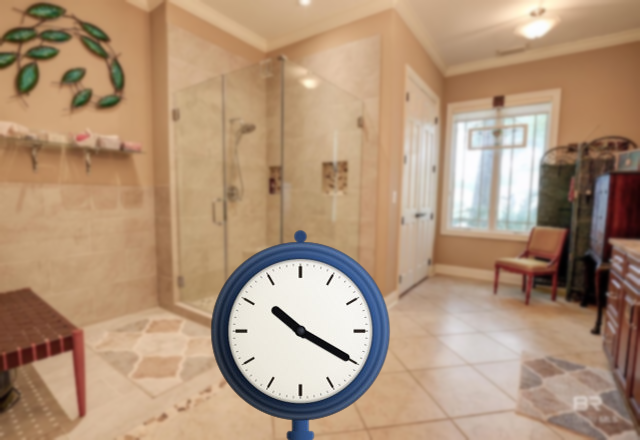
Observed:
{"hour": 10, "minute": 20}
